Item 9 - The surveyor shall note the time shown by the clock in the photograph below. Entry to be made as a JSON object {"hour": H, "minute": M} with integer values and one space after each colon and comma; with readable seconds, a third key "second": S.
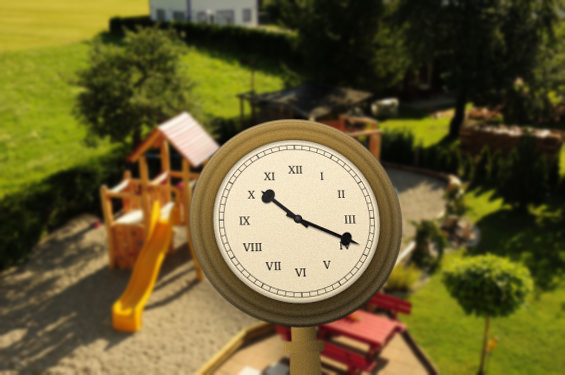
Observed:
{"hour": 10, "minute": 19}
